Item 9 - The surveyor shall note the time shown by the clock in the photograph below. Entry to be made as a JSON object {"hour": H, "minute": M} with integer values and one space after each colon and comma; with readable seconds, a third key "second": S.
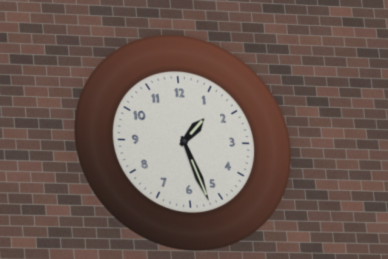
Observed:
{"hour": 1, "minute": 27}
